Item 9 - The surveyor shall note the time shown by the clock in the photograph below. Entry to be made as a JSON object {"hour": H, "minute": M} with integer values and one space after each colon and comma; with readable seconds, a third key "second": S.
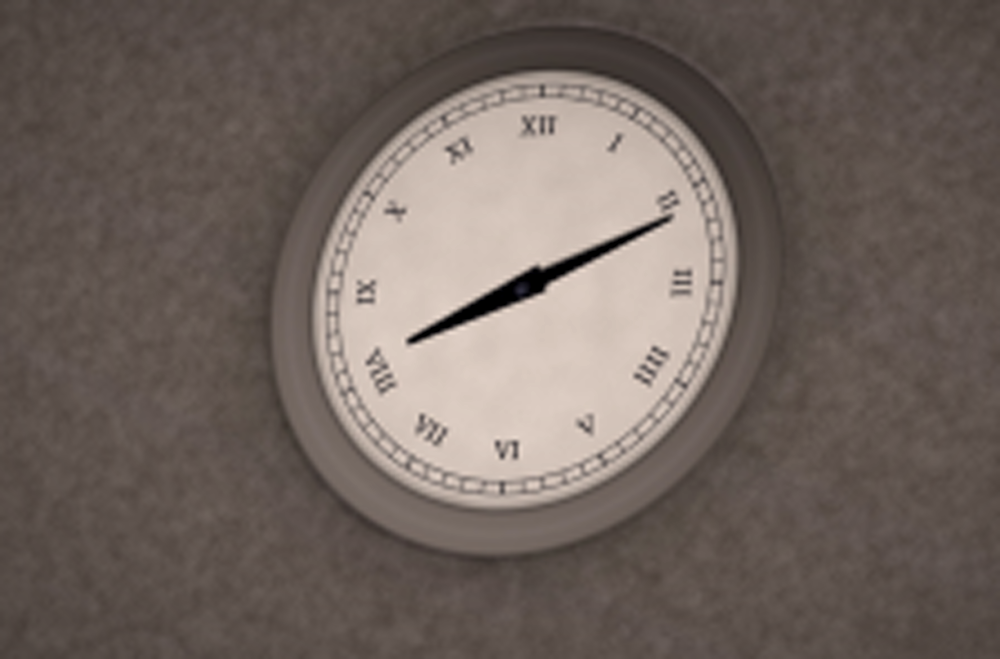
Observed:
{"hour": 8, "minute": 11}
